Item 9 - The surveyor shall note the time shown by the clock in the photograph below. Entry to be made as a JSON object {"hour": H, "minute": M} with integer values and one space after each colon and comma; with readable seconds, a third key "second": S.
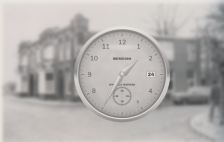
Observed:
{"hour": 1, "minute": 35}
